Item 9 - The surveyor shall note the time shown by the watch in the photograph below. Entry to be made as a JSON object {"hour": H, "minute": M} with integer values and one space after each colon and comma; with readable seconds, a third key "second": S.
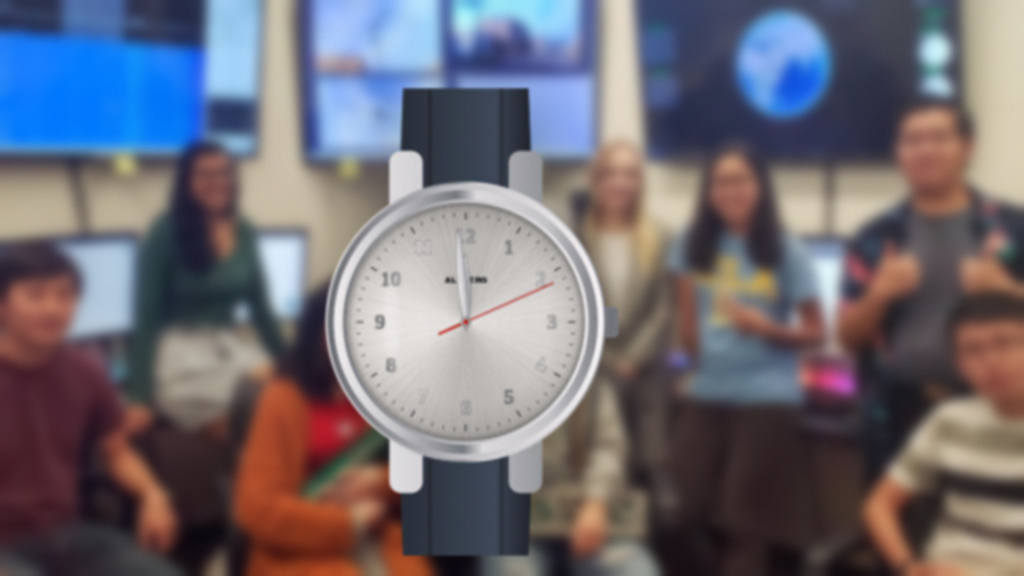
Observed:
{"hour": 11, "minute": 59, "second": 11}
